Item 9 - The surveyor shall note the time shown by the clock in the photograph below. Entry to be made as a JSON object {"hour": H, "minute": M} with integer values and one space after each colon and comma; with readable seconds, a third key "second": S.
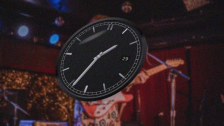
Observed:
{"hour": 1, "minute": 34}
